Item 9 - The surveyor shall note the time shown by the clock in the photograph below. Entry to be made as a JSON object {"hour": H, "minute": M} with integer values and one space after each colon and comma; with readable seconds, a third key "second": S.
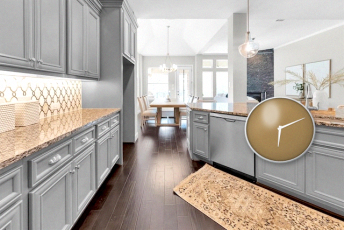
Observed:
{"hour": 6, "minute": 11}
